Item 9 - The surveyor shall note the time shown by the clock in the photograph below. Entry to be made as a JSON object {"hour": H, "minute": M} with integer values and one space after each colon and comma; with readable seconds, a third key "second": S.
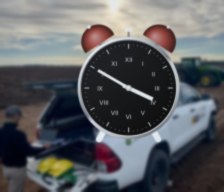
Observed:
{"hour": 3, "minute": 50}
